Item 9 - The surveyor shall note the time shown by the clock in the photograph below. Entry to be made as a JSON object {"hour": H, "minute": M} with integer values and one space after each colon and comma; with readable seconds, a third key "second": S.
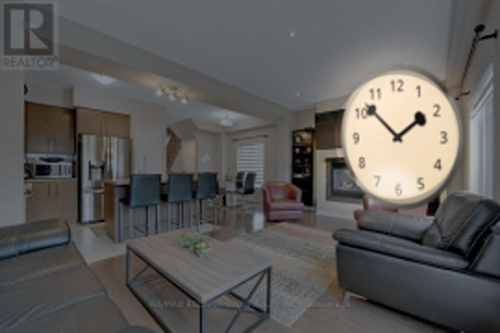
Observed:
{"hour": 1, "minute": 52}
